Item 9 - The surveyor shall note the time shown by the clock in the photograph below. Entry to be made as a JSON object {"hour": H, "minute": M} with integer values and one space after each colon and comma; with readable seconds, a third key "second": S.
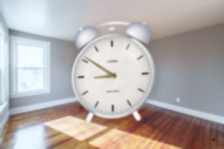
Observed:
{"hour": 8, "minute": 51}
